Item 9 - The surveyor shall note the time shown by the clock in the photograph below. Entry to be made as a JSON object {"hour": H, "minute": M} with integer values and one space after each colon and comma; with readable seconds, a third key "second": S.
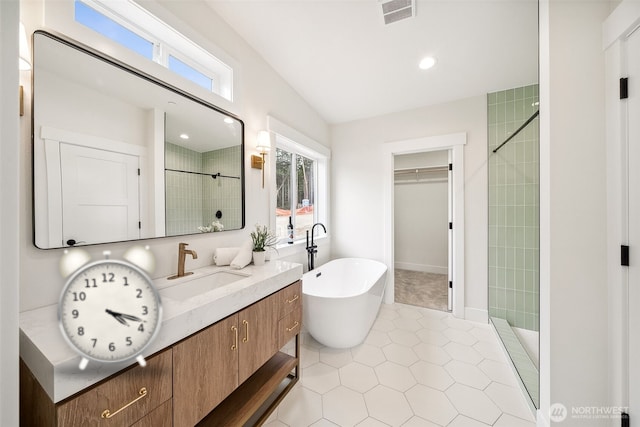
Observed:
{"hour": 4, "minute": 18}
